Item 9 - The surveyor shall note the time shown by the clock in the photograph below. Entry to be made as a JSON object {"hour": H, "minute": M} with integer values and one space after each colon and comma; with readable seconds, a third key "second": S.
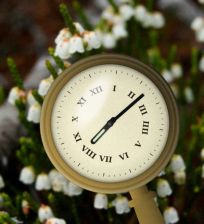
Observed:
{"hour": 8, "minute": 12}
